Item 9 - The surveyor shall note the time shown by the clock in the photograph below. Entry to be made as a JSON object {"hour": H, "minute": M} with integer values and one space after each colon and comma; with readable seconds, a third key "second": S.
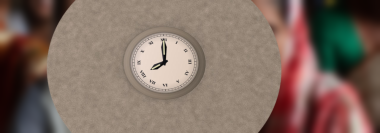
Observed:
{"hour": 8, "minute": 0}
